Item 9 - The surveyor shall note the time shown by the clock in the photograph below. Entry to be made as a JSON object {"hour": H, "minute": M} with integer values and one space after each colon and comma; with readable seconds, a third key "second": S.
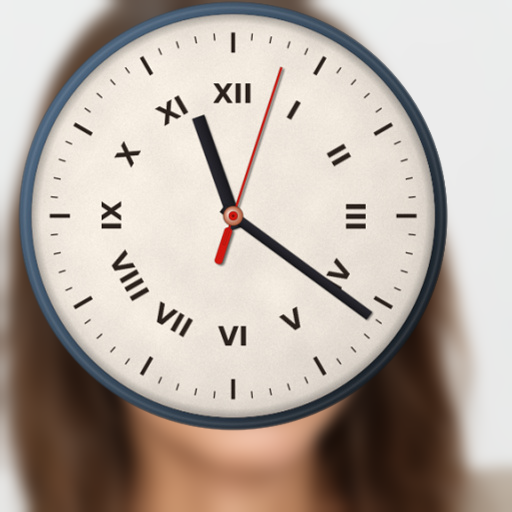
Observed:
{"hour": 11, "minute": 21, "second": 3}
